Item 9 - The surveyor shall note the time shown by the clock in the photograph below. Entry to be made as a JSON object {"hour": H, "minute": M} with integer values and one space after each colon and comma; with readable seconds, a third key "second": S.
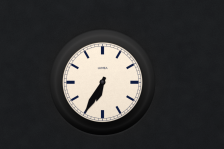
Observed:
{"hour": 6, "minute": 35}
